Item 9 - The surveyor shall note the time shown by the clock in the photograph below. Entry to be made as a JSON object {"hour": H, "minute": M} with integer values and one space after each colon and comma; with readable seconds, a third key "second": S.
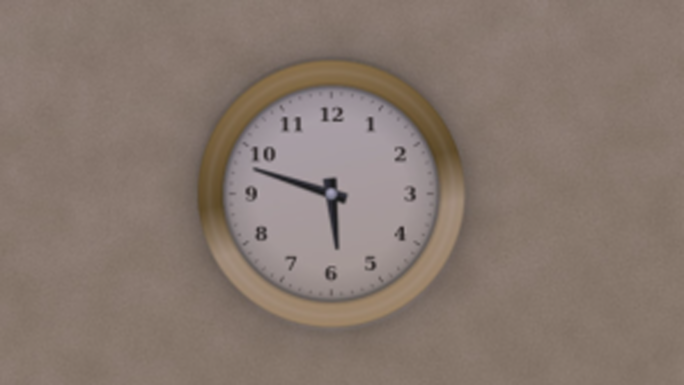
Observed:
{"hour": 5, "minute": 48}
